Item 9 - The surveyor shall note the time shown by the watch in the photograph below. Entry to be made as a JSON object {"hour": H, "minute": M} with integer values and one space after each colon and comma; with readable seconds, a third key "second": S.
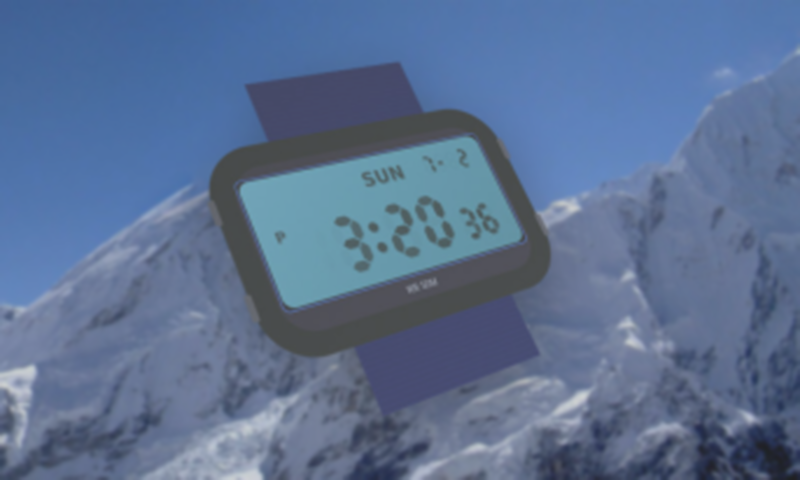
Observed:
{"hour": 3, "minute": 20, "second": 36}
